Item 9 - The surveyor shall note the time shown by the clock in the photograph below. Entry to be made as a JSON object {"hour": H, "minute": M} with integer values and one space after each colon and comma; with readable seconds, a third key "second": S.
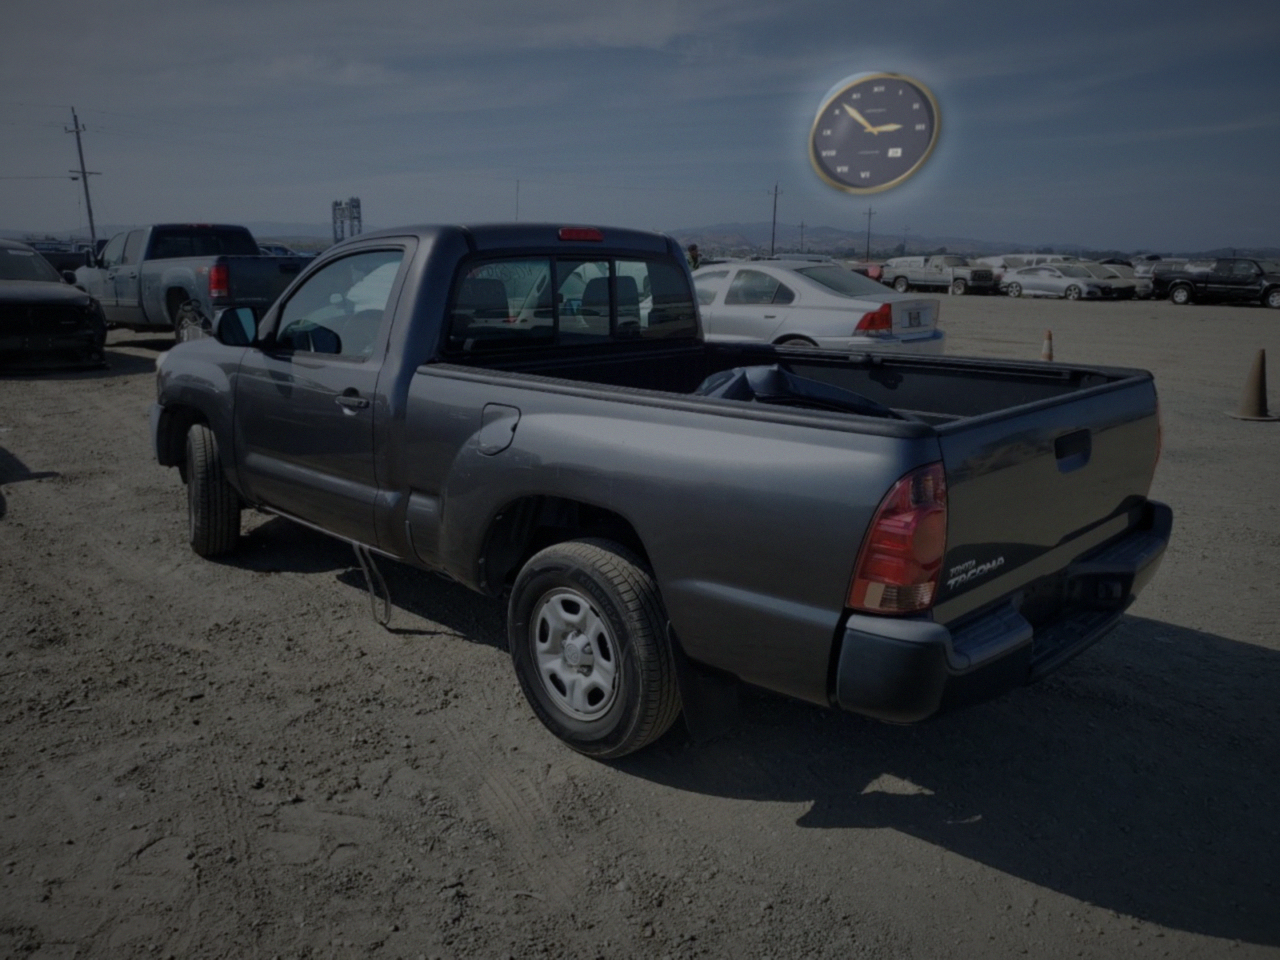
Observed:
{"hour": 2, "minute": 52}
